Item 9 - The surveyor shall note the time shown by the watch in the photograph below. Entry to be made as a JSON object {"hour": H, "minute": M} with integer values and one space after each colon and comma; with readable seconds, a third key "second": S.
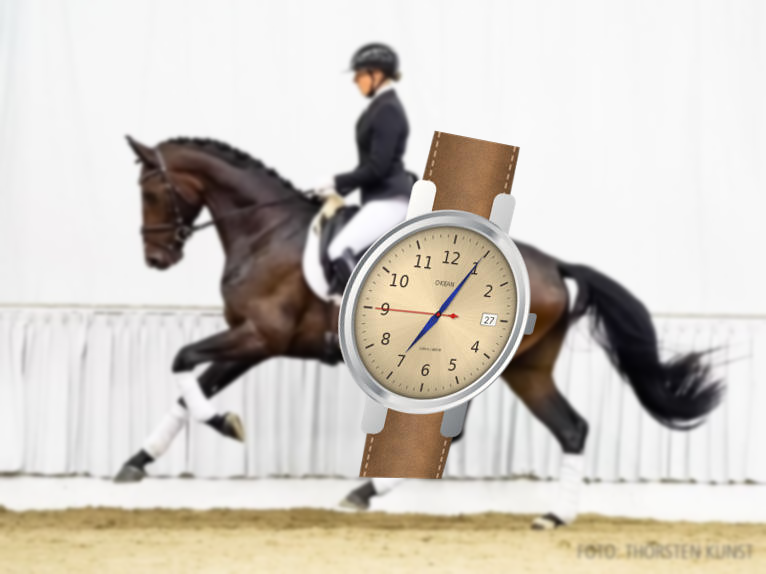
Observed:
{"hour": 7, "minute": 4, "second": 45}
